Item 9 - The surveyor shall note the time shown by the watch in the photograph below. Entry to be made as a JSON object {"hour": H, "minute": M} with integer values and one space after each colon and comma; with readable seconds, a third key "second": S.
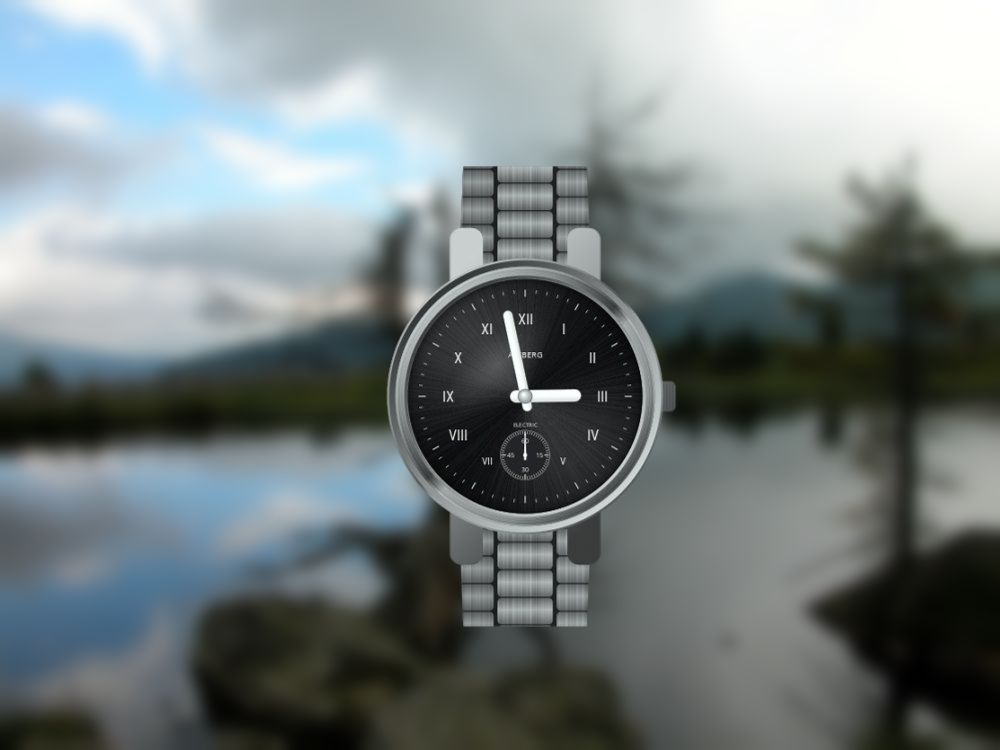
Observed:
{"hour": 2, "minute": 58}
